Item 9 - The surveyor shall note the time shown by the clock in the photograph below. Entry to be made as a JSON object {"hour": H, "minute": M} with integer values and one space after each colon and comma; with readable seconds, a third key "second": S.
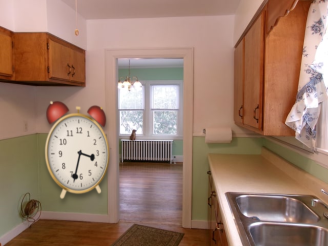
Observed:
{"hour": 3, "minute": 33}
